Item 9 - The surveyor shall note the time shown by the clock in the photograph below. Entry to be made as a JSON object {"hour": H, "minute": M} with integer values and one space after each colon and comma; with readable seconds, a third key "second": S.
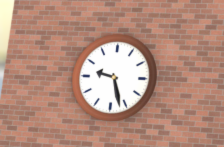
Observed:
{"hour": 9, "minute": 27}
